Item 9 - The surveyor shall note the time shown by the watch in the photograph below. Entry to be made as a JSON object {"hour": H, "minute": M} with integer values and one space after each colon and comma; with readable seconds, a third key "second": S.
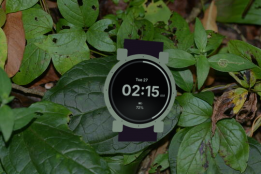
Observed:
{"hour": 2, "minute": 15}
